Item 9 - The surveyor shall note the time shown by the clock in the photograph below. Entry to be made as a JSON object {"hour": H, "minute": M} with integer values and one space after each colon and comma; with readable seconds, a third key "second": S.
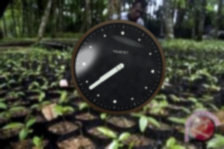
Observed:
{"hour": 7, "minute": 38}
